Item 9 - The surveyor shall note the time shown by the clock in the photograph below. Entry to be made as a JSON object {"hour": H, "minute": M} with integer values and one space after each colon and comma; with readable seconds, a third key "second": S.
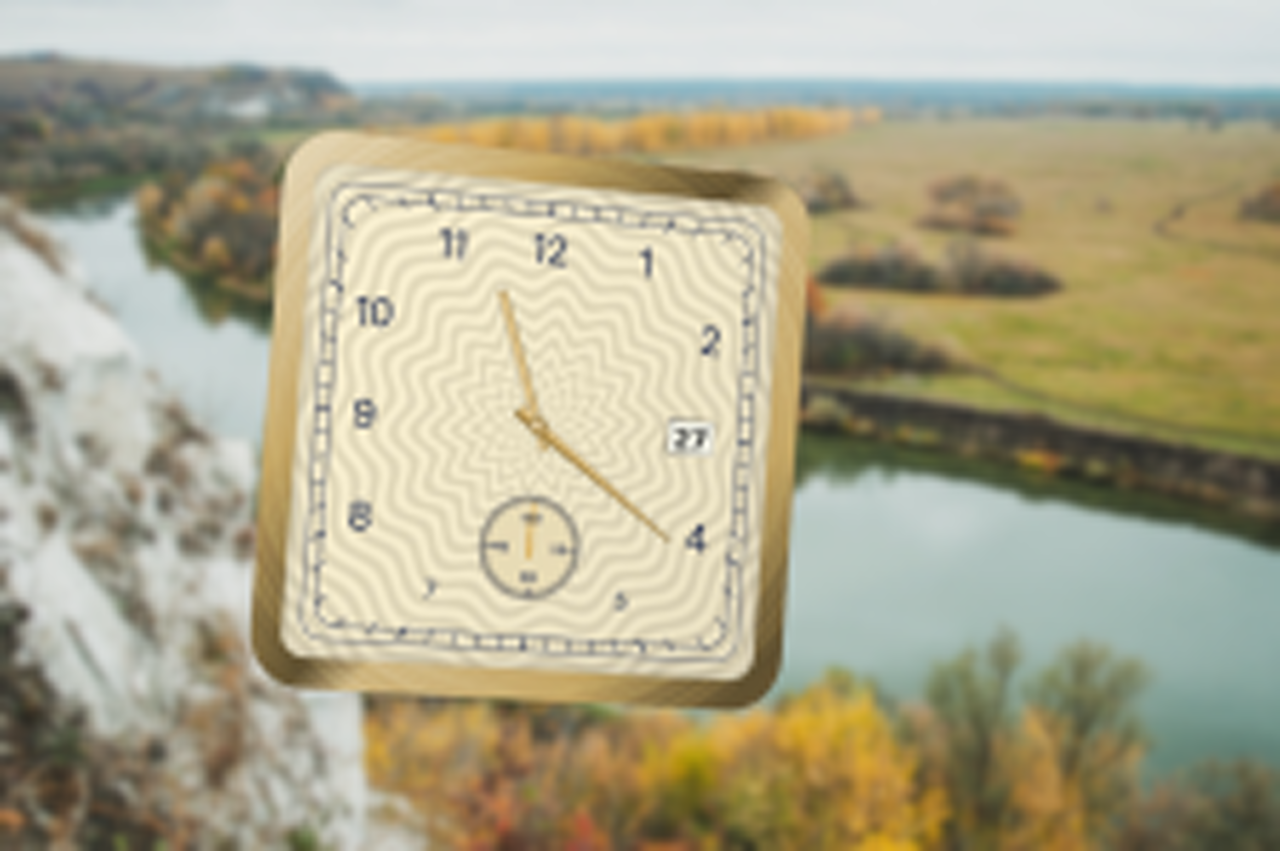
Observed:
{"hour": 11, "minute": 21}
